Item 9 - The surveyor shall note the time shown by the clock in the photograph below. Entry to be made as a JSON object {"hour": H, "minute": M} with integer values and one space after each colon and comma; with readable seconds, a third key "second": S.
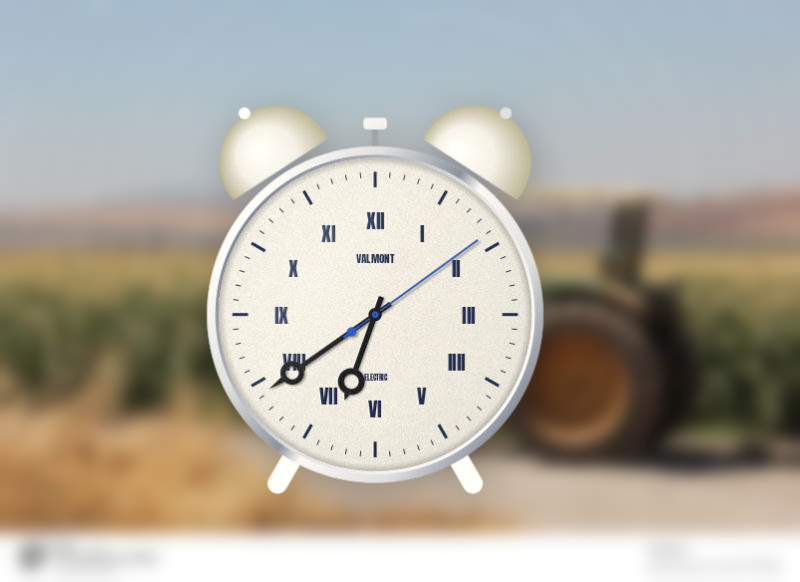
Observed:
{"hour": 6, "minute": 39, "second": 9}
